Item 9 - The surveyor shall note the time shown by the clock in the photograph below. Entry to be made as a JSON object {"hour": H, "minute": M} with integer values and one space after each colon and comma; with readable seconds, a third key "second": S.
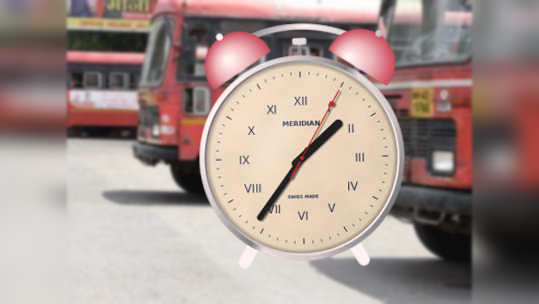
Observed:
{"hour": 1, "minute": 36, "second": 5}
